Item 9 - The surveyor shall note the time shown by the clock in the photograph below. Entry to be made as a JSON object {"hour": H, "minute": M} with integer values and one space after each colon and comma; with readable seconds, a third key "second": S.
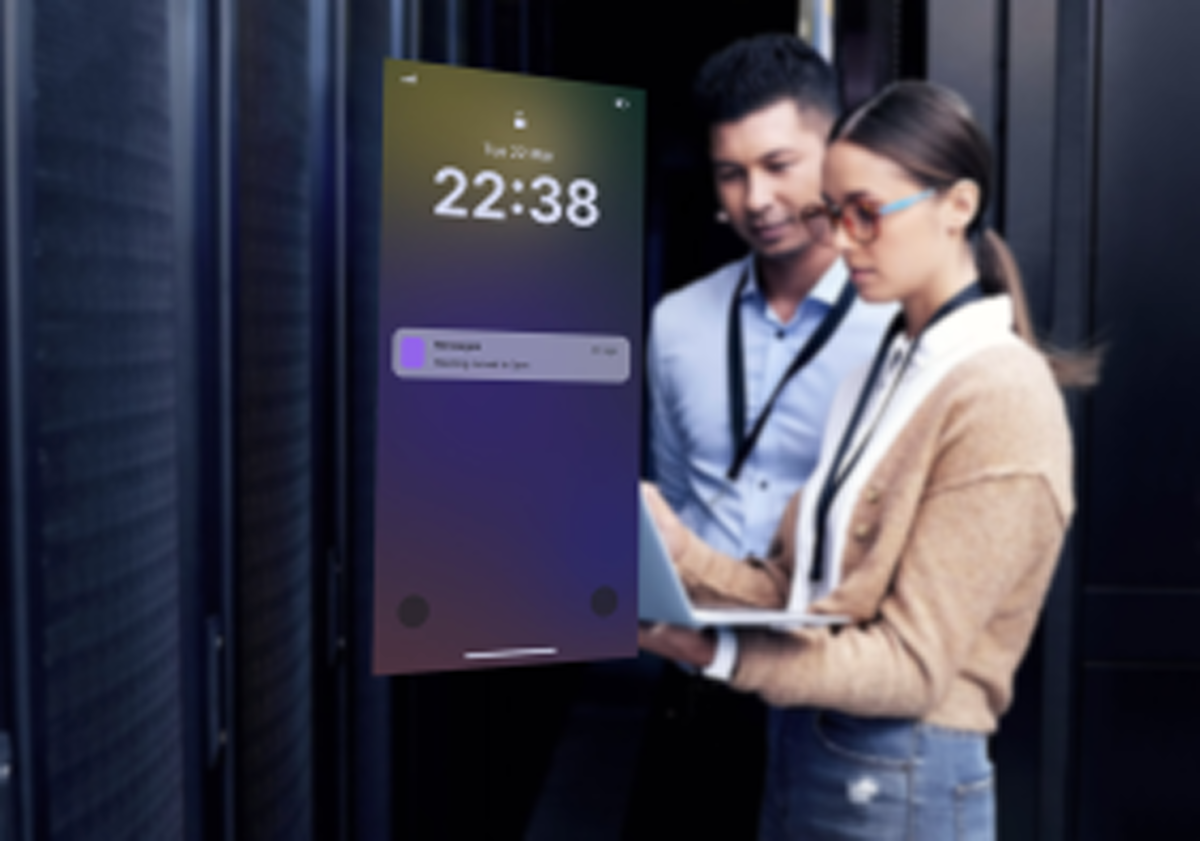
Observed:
{"hour": 22, "minute": 38}
